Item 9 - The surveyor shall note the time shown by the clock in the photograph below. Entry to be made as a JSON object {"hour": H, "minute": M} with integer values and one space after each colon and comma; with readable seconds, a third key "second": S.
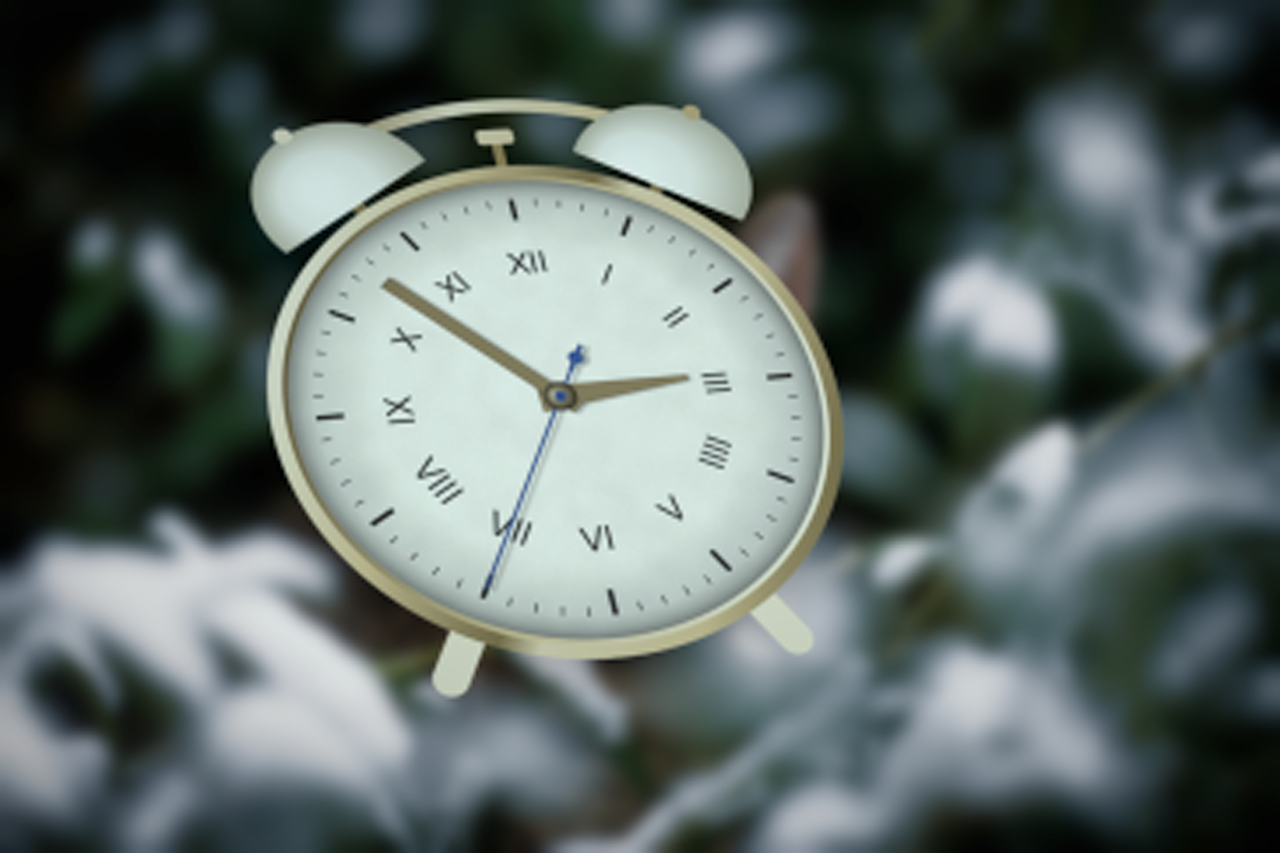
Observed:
{"hour": 2, "minute": 52, "second": 35}
